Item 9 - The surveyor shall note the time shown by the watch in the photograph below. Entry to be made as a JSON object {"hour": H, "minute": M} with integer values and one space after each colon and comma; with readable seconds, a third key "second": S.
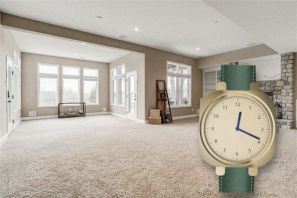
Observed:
{"hour": 12, "minute": 19}
